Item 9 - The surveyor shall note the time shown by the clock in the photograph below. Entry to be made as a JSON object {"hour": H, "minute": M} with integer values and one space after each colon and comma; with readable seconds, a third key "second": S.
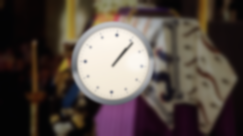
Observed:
{"hour": 1, "minute": 6}
